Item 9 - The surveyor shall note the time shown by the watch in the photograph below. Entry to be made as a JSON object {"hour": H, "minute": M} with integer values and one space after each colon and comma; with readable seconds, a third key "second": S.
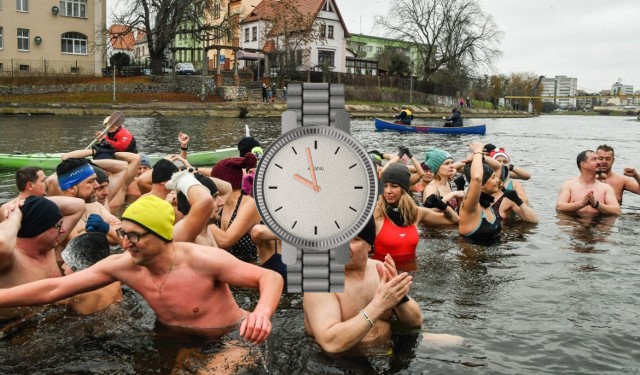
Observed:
{"hour": 9, "minute": 58}
